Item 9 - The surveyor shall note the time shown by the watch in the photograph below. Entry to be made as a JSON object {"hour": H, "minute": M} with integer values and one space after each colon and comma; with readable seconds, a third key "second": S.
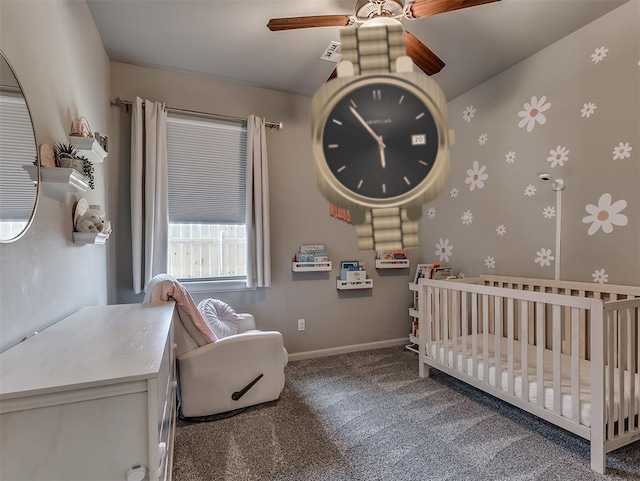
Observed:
{"hour": 5, "minute": 54}
